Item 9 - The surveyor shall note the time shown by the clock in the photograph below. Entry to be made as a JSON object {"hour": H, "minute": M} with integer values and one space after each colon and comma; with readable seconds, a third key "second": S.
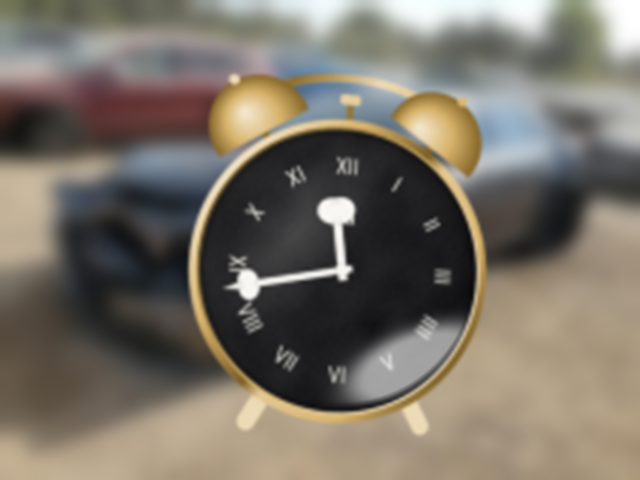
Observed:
{"hour": 11, "minute": 43}
